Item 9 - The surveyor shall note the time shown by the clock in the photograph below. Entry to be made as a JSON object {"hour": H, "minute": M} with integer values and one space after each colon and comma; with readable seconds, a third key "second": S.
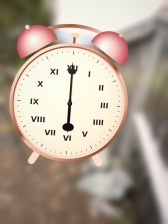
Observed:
{"hour": 6, "minute": 0}
